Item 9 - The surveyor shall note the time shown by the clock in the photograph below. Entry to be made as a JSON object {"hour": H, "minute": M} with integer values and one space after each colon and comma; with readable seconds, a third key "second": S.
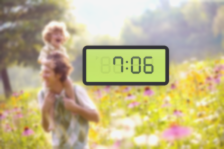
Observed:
{"hour": 7, "minute": 6}
